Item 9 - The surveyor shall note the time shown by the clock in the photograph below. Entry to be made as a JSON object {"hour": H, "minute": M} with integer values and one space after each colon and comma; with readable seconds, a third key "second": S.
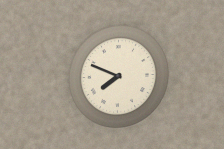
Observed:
{"hour": 7, "minute": 49}
